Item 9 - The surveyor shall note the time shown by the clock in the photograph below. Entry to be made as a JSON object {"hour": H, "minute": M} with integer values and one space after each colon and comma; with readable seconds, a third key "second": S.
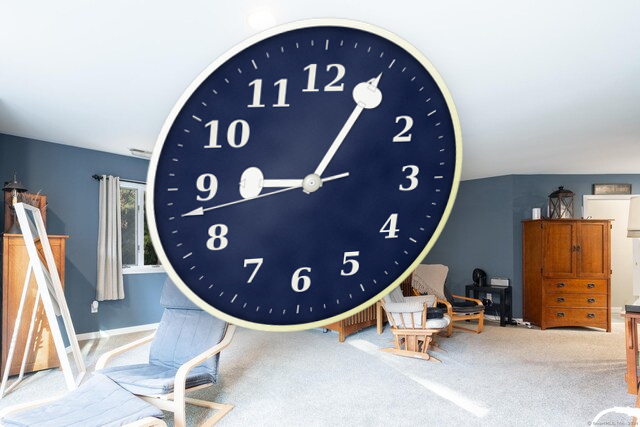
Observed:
{"hour": 9, "minute": 4, "second": 43}
